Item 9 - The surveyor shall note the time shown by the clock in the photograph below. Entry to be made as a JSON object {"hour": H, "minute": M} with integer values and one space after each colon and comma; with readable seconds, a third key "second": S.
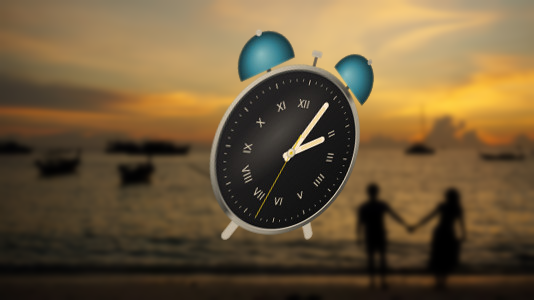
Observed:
{"hour": 2, "minute": 4, "second": 33}
